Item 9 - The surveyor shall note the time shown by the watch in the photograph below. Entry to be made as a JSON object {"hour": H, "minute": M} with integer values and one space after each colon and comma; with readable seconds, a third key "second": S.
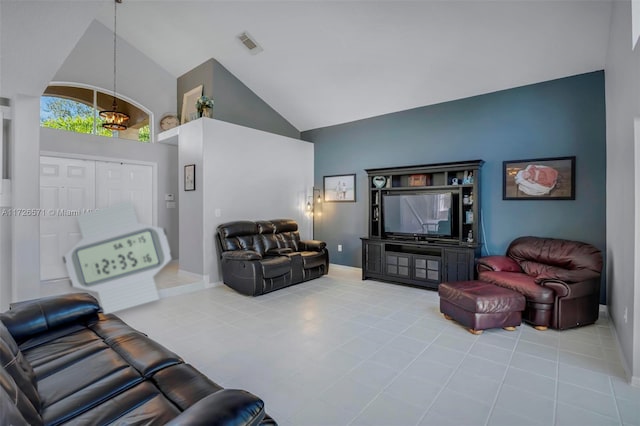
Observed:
{"hour": 12, "minute": 35}
